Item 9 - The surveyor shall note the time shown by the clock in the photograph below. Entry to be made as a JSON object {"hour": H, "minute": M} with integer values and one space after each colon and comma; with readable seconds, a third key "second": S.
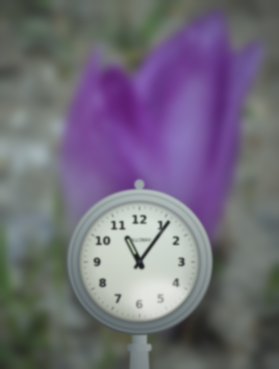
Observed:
{"hour": 11, "minute": 6}
